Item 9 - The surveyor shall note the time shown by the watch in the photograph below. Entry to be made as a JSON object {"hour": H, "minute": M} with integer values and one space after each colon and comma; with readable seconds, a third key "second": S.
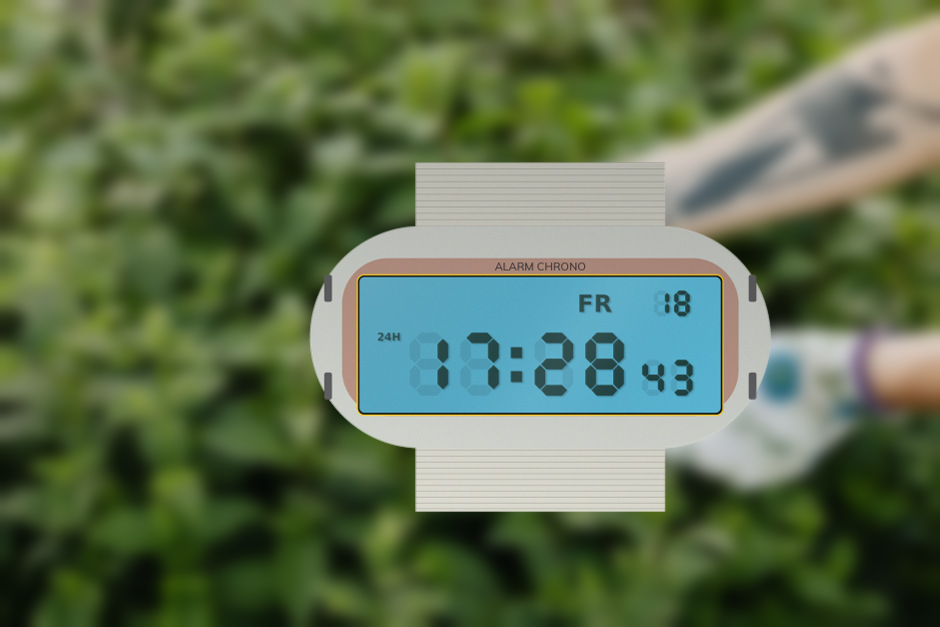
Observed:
{"hour": 17, "minute": 28, "second": 43}
